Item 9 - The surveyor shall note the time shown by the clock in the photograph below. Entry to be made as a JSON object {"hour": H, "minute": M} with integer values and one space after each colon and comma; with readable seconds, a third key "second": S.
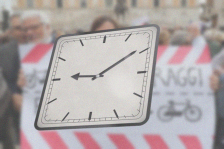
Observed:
{"hour": 9, "minute": 9}
